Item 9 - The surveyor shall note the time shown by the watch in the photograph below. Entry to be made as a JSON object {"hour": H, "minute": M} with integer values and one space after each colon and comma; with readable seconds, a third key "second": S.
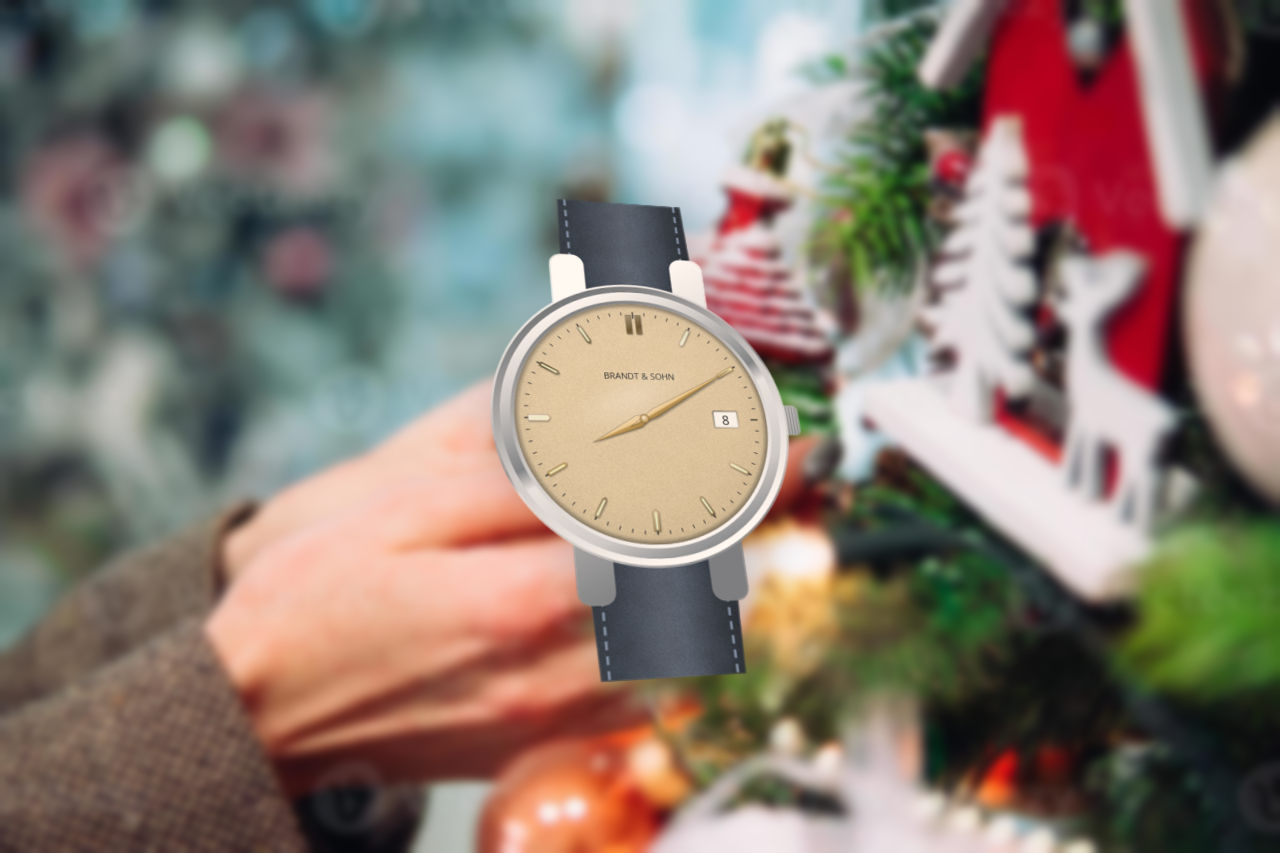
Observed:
{"hour": 8, "minute": 10}
